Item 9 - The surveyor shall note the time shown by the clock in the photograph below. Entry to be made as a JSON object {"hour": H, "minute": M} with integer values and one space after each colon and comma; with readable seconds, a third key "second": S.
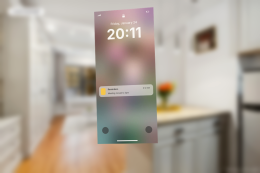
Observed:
{"hour": 20, "minute": 11}
